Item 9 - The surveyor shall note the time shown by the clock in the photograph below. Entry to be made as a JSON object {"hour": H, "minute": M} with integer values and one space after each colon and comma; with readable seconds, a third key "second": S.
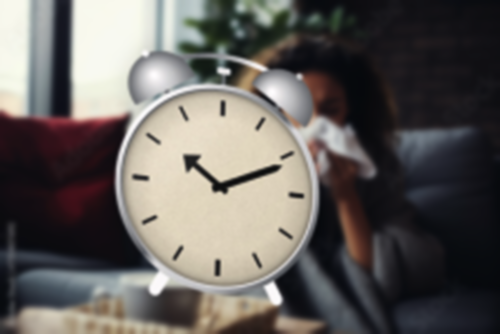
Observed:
{"hour": 10, "minute": 11}
